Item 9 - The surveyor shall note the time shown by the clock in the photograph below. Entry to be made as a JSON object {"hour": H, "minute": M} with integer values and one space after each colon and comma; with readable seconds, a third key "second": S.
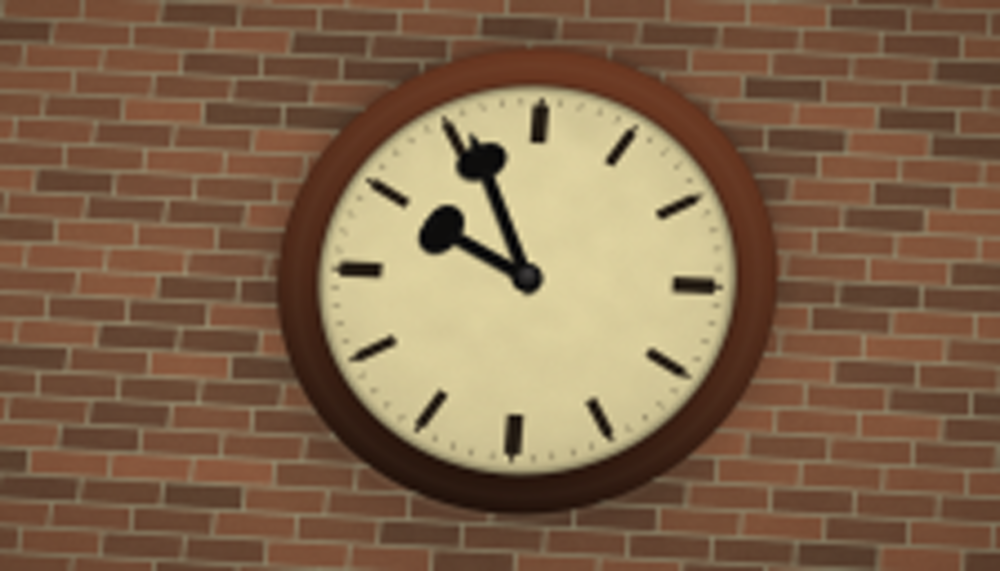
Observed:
{"hour": 9, "minute": 56}
